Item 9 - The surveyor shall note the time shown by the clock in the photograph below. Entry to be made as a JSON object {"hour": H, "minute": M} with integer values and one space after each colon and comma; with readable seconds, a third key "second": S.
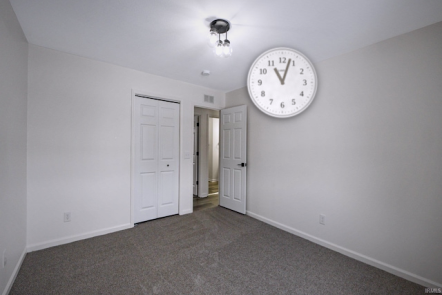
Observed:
{"hour": 11, "minute": 3}
